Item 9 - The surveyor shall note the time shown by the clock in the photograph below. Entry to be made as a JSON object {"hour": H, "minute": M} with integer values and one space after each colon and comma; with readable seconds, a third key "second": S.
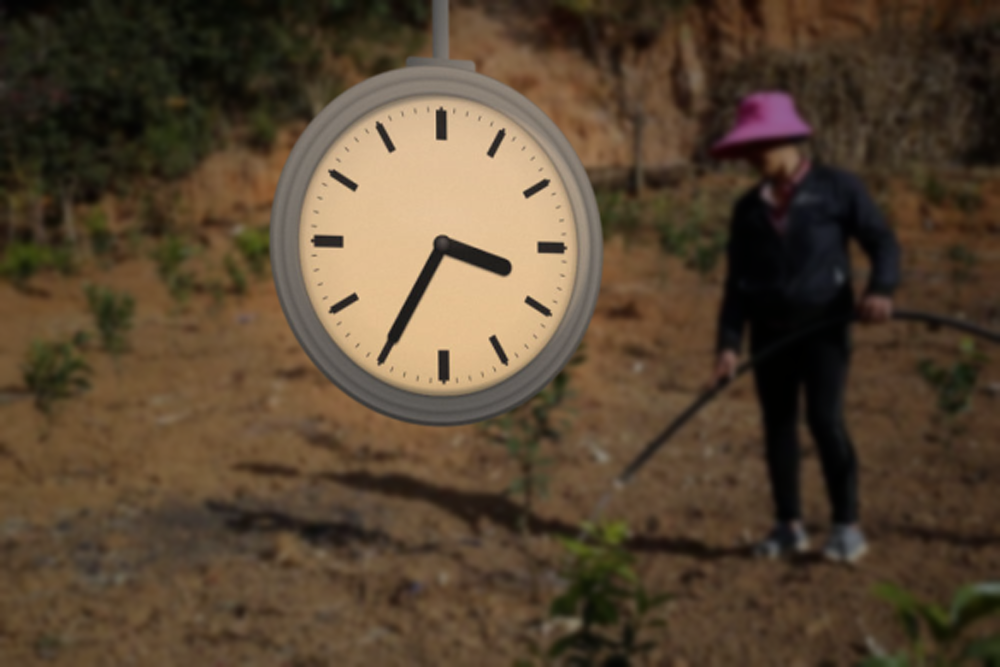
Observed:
{"hour": 3, "minute": 35}
